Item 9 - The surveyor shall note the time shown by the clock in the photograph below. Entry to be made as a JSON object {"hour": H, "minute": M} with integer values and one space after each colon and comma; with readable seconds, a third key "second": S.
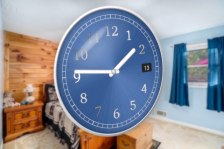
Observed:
{"hour": 1, "minute": 46}
